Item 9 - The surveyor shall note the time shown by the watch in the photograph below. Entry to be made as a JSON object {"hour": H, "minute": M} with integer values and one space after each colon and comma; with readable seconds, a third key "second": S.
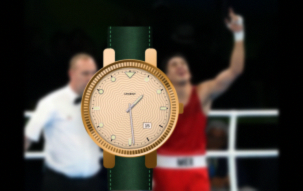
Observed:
{"hour": 1, "minute": 29}
